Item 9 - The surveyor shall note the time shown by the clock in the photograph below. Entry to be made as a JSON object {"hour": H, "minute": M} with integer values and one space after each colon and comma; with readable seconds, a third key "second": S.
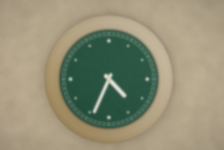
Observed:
{"hour": 4, "minute": 34}
